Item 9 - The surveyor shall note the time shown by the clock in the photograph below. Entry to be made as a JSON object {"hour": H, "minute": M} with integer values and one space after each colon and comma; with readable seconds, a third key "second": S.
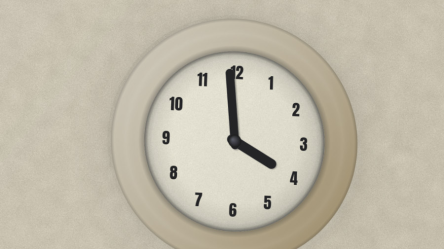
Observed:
{"hour": 3, "minute": 59}
